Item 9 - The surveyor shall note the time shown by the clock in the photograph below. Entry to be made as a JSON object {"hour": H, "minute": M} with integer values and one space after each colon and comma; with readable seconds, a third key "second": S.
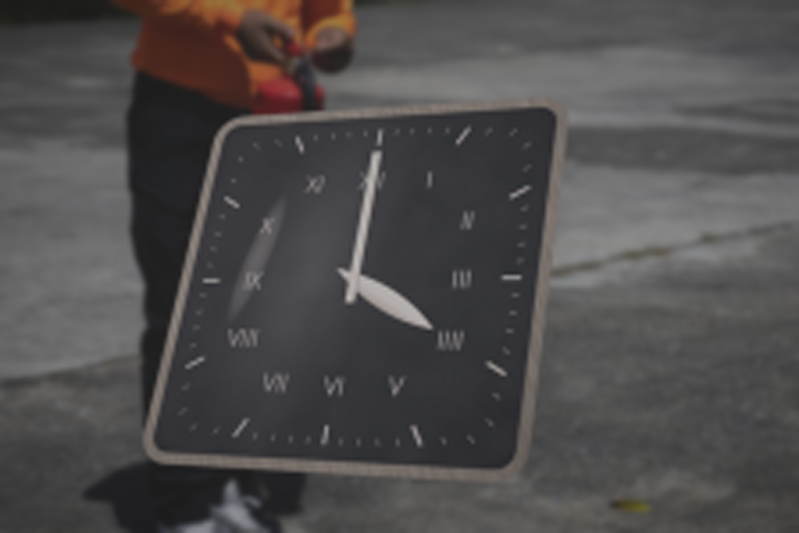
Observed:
{"hour": 4, "minute": 0}
